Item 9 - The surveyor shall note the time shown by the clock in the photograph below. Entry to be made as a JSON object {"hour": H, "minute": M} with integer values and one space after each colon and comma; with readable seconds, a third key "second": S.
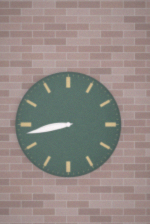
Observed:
{"hour": 8, "minute": 43}
